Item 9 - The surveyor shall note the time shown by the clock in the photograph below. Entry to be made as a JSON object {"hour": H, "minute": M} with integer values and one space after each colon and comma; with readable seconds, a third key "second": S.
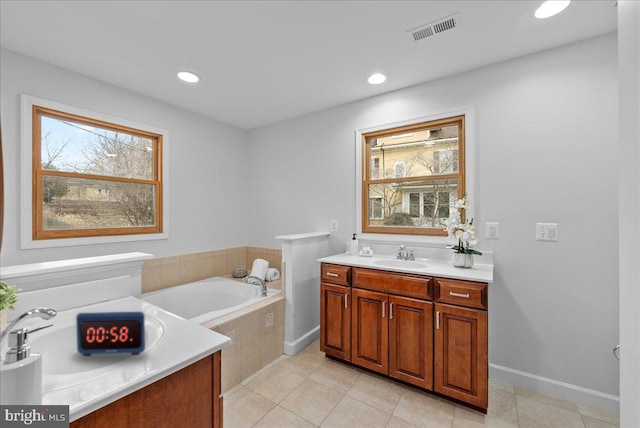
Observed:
{"hour": 0, "minute": 58}
